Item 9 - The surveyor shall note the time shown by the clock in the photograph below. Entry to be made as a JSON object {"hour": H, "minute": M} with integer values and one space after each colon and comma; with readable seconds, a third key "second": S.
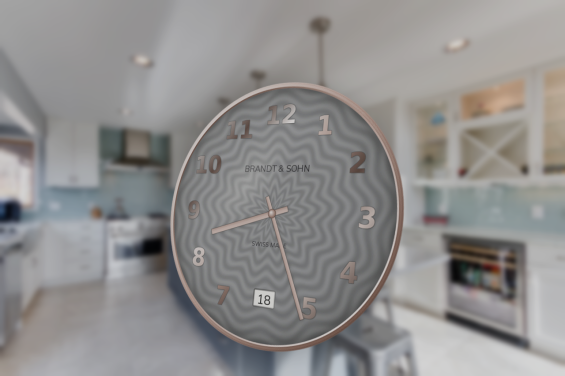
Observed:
{"hour": 8, "minute": 26}
